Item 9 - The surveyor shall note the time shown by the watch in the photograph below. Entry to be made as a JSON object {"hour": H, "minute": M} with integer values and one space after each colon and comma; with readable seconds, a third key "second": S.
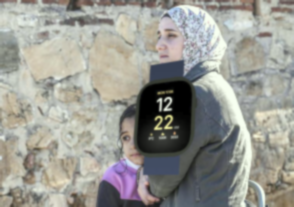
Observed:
{"hour": 12, "minute": 22}
